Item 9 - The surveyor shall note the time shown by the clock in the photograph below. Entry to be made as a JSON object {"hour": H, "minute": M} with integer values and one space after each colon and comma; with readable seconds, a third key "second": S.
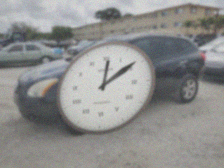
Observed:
{"hour": 12, "minute": 9}
